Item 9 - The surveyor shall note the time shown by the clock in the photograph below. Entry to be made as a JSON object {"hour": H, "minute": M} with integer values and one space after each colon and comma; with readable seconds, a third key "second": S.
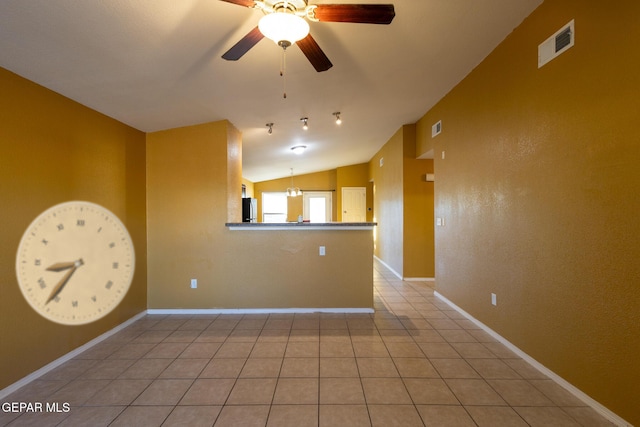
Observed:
{"hour": 8, "minute": 36}
